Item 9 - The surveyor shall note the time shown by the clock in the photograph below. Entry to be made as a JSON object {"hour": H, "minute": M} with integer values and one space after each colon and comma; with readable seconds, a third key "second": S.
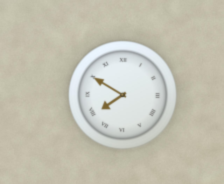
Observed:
{"hour": 7, "minute": 50}
